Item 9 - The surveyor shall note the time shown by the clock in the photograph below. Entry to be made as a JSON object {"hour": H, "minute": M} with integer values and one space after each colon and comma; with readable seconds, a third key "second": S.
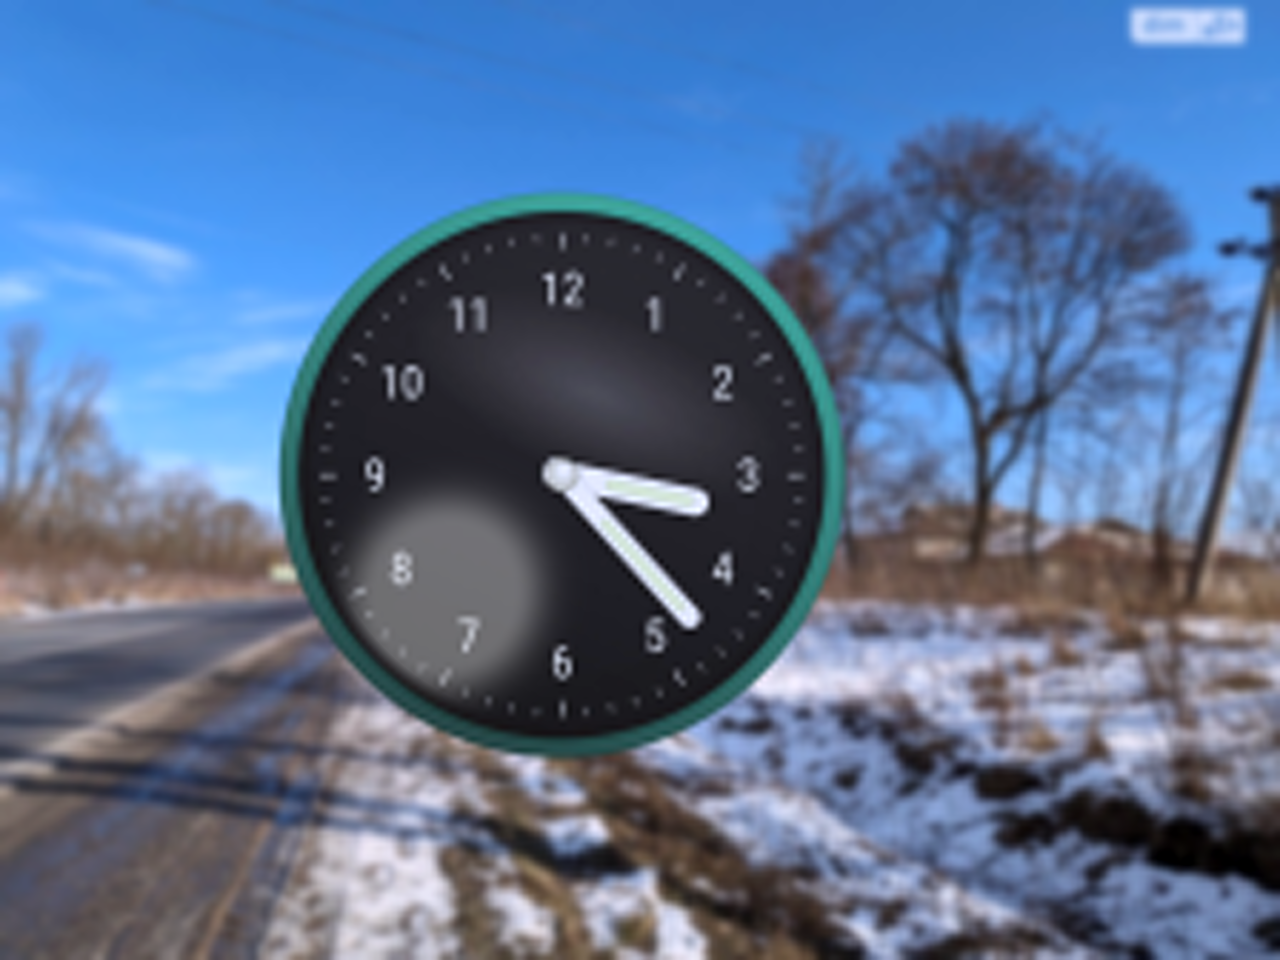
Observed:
{"hour": 3, "minute": 23}
